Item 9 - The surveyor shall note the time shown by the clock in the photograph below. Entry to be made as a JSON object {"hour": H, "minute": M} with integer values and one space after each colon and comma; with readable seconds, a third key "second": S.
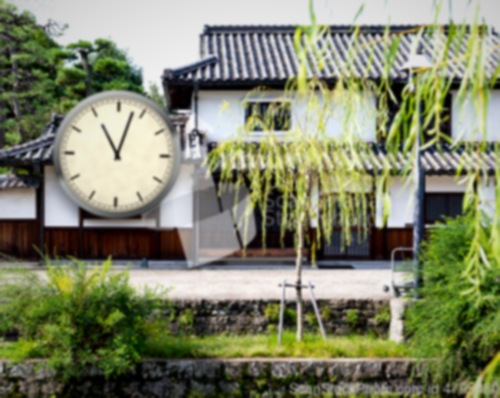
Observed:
{"hour": 11, "minute": 3}
